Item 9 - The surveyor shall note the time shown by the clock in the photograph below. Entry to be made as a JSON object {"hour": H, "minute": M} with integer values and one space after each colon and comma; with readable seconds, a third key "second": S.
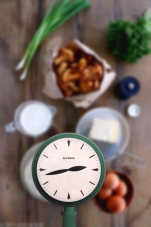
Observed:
{"hour": 2, "minute": 43}
